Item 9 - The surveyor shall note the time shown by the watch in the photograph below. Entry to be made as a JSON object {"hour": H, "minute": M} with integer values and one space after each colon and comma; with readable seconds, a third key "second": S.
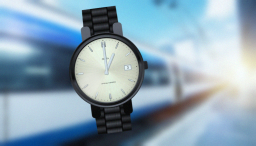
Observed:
{"hour": 1, "minute": 0}
